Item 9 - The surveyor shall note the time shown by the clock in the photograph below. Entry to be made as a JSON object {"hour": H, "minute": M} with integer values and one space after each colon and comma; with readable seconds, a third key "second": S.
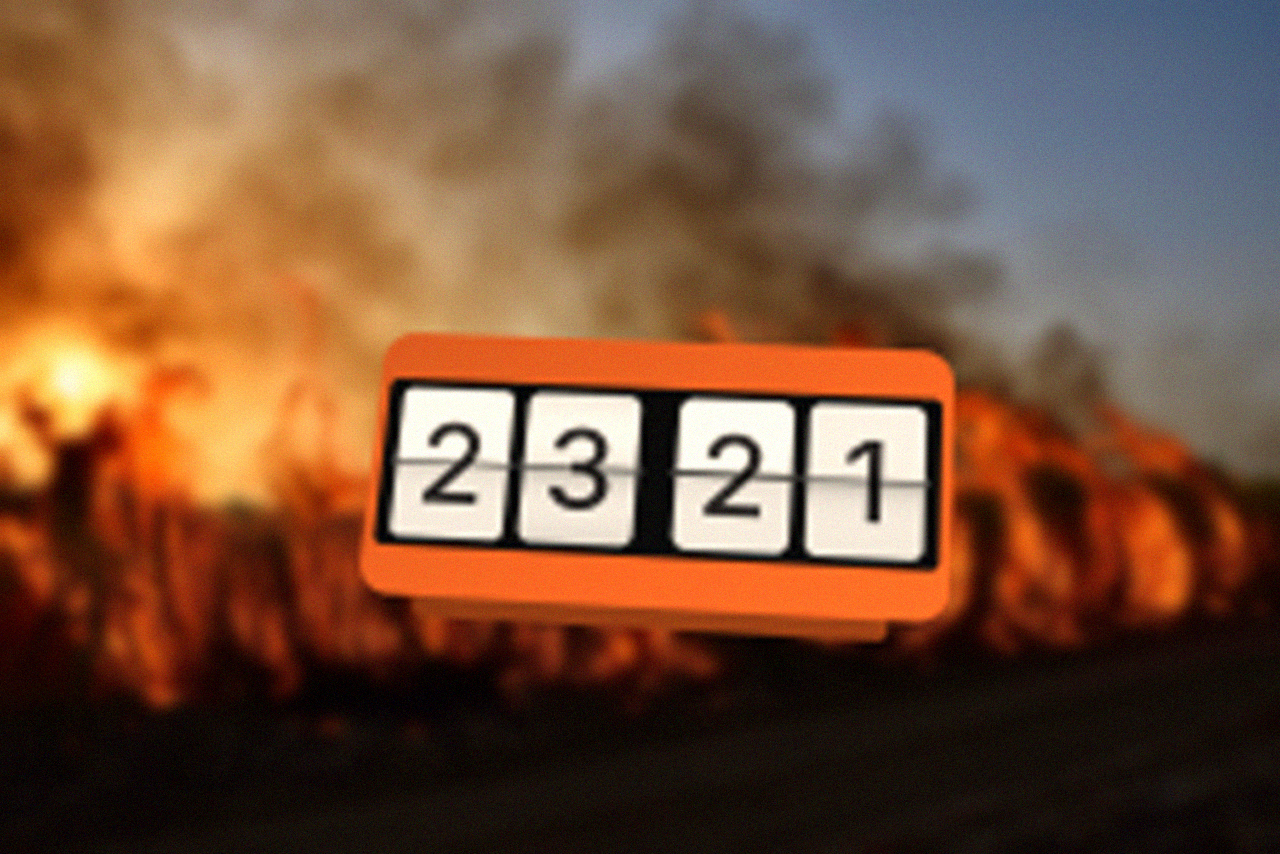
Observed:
{"hour": 23, "minute": 21}
